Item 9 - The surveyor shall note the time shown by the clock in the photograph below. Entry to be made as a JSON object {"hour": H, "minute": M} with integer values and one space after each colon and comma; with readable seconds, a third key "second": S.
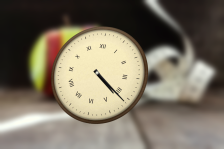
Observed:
{"hour": 4, "minute": 21}
